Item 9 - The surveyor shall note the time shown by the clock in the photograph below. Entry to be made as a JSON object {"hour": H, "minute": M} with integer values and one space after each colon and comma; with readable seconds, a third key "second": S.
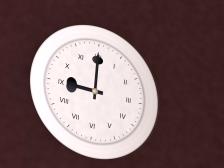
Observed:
{"hour": 9, "minute": 0}
